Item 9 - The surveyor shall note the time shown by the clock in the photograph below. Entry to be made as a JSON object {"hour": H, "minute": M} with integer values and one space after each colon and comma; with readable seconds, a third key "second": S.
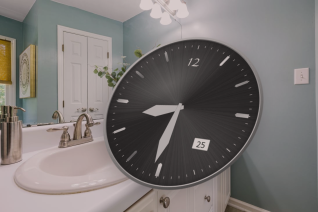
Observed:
{"hour": 8, "minute": 31}
